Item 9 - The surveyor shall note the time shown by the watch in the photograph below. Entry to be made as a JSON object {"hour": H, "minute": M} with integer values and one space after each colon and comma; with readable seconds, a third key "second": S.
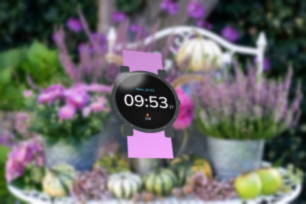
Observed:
{"hour": 9, "minute": 53}
